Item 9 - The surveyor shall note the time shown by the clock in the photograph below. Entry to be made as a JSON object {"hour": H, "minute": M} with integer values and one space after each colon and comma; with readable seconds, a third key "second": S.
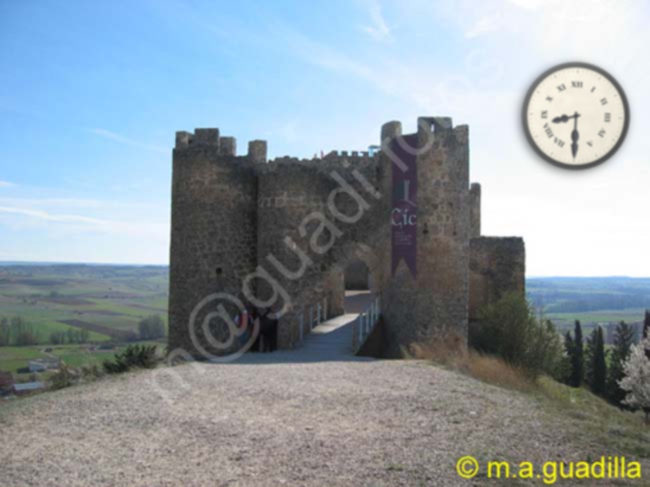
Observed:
{"hour": 8, "minute": 30}
